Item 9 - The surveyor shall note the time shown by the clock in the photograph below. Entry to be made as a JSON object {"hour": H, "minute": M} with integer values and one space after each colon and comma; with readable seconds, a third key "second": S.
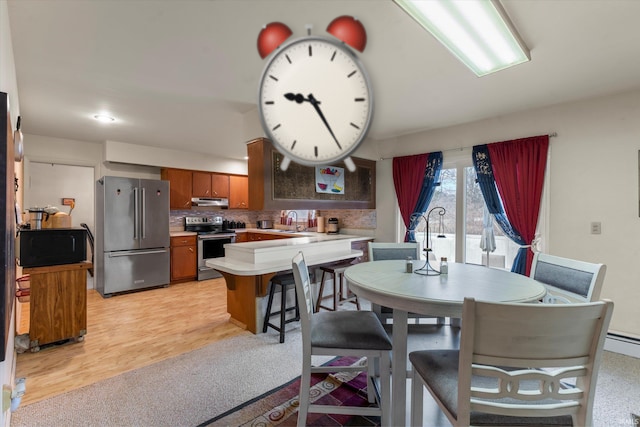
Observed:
{"hour": 9, "minute": 25}
